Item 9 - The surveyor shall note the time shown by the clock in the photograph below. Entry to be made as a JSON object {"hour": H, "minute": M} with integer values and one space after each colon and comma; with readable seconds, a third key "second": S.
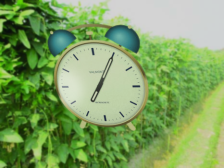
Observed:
{"hour": 7, "minute": 5}
